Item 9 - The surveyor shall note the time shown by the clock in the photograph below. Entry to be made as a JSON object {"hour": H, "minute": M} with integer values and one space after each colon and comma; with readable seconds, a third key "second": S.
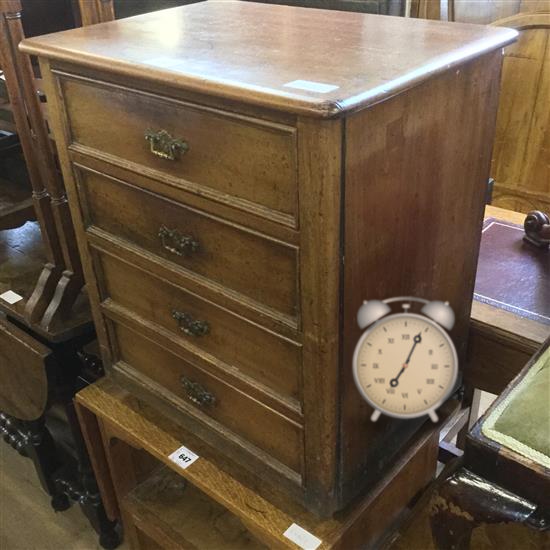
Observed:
{"hour": 7, "minute": 4}
